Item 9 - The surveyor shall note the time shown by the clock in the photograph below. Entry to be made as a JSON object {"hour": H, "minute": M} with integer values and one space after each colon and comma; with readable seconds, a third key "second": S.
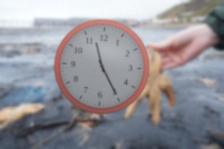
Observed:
{"hour": 11, "minute": 25}
